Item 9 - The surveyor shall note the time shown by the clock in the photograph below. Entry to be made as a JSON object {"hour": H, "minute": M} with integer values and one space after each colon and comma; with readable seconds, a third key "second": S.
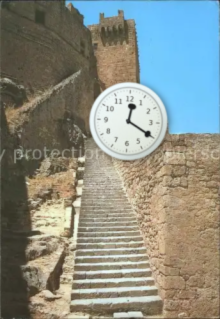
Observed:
{"hour": 12, "minute": 20}
